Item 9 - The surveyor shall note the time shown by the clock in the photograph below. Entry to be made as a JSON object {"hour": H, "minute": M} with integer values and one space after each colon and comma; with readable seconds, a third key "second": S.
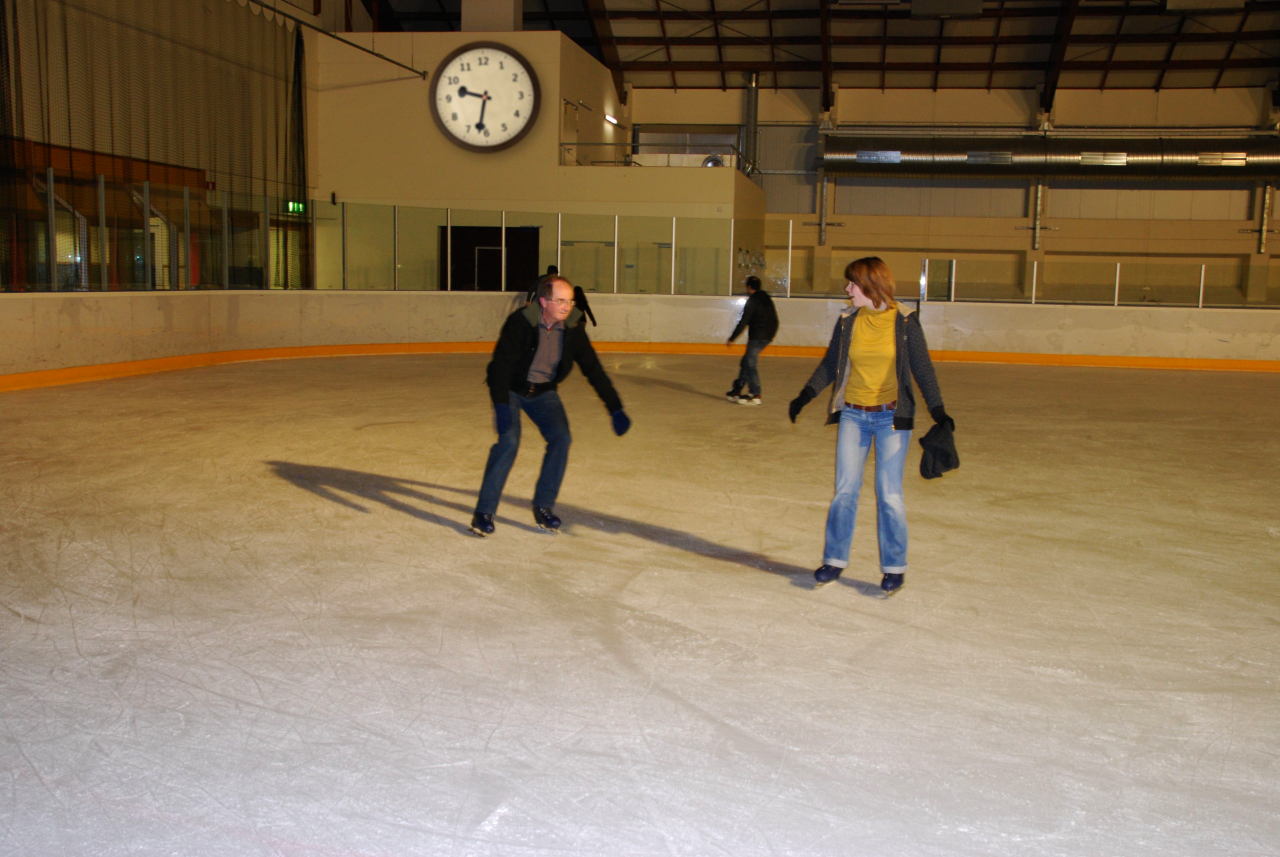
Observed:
{"hour": 9, "minute": 32}
